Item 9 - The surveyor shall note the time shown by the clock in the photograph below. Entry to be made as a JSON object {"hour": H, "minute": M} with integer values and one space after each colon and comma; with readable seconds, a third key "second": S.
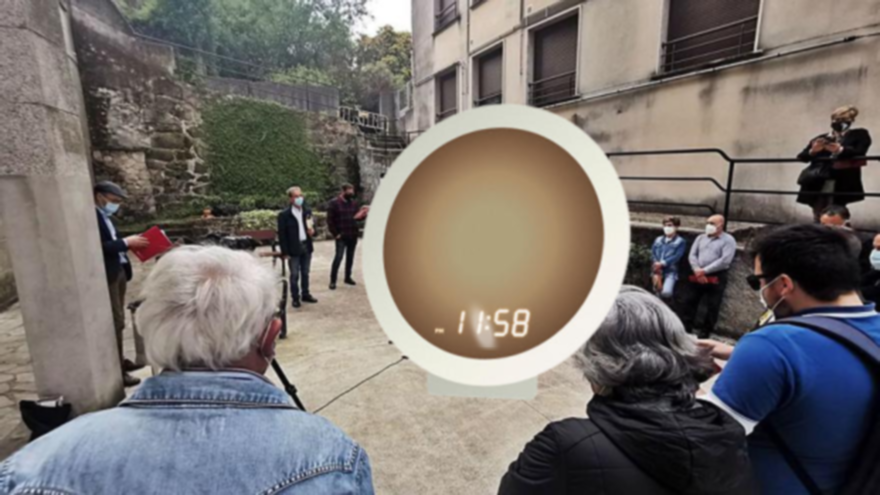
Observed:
{"hour": 11, "minute": 58}
